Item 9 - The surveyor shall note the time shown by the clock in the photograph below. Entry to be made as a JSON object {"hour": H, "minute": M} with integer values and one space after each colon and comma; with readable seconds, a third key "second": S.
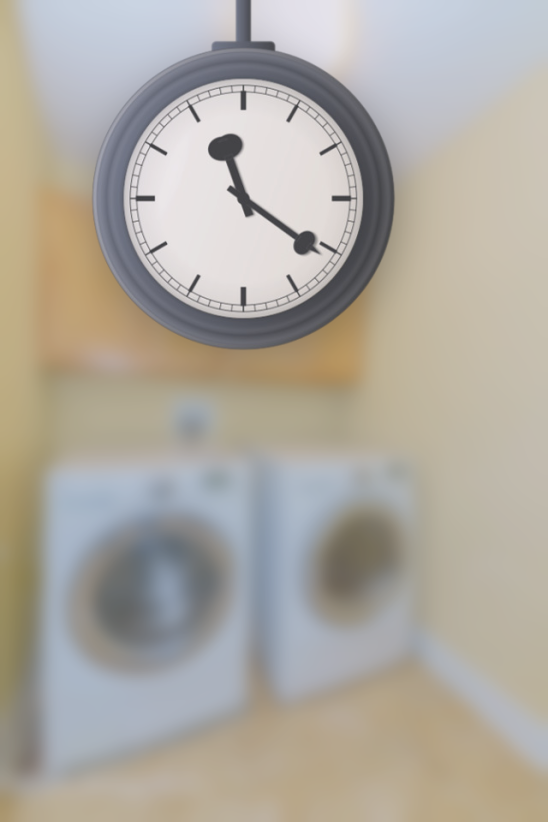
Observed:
{"hour": 11, "minute": 21}
